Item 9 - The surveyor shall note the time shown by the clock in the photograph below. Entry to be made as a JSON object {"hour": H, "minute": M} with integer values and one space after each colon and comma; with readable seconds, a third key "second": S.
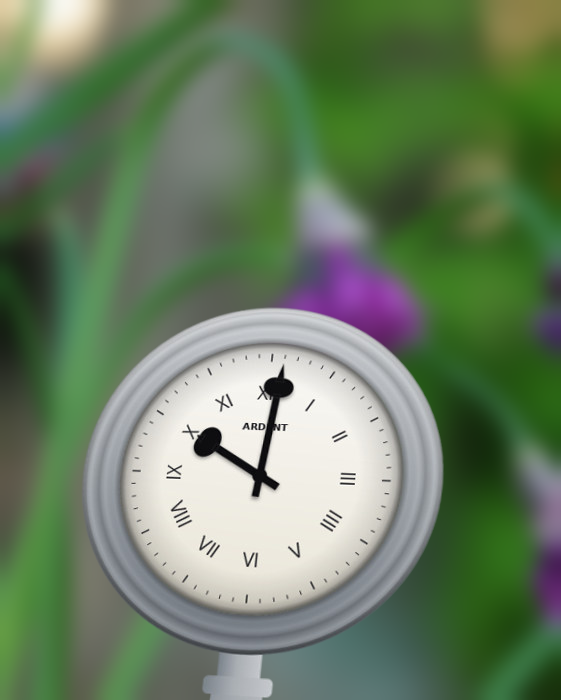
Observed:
{"hour": 10, "minute": 1}
